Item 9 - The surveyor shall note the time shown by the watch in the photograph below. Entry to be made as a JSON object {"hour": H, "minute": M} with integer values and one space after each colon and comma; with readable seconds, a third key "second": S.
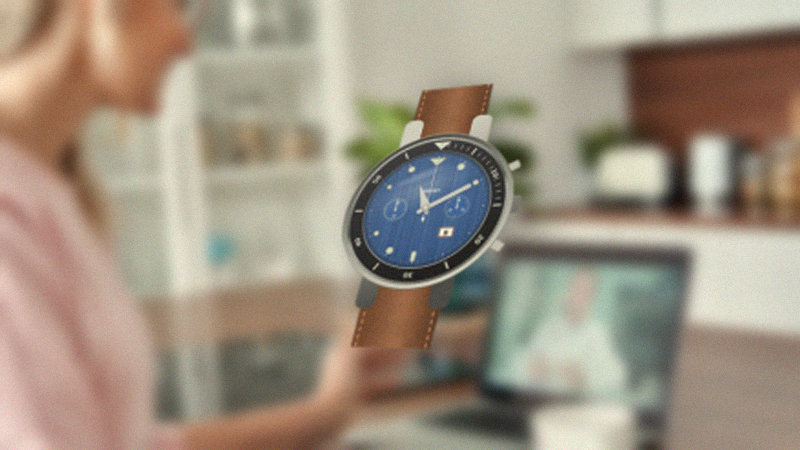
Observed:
{"hour": 11, "minute": 10}
